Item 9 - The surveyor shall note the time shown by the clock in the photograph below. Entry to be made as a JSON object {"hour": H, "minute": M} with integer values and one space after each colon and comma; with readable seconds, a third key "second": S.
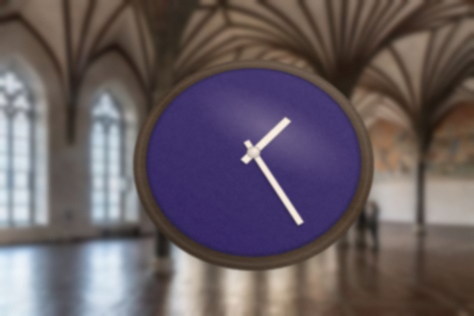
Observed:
{"hour": 1, "minute": 25}
